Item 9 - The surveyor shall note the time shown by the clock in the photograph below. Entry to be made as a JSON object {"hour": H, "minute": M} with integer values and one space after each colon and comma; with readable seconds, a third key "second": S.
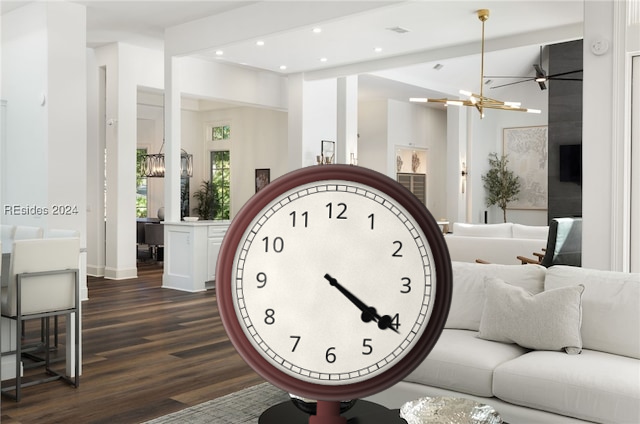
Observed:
{"hour": 4, "minute": 21}
